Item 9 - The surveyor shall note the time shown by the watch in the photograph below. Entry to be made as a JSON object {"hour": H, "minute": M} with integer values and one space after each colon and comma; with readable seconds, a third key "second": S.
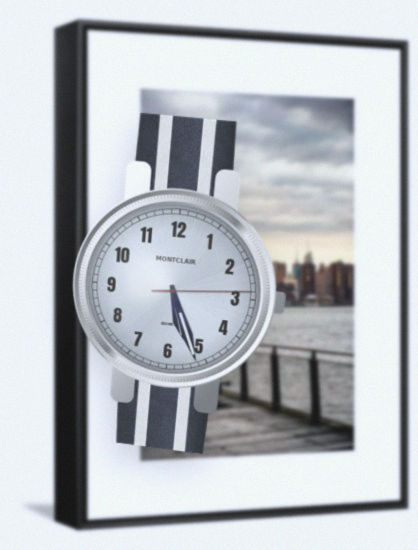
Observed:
{"hour": 5, "minute": 26, "second": 14}
